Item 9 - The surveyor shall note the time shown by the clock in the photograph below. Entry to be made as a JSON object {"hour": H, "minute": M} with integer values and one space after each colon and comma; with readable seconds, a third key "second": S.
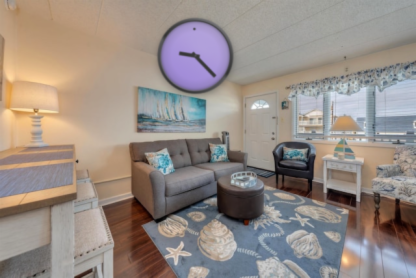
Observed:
{"hour": 9, "minute": 23}
